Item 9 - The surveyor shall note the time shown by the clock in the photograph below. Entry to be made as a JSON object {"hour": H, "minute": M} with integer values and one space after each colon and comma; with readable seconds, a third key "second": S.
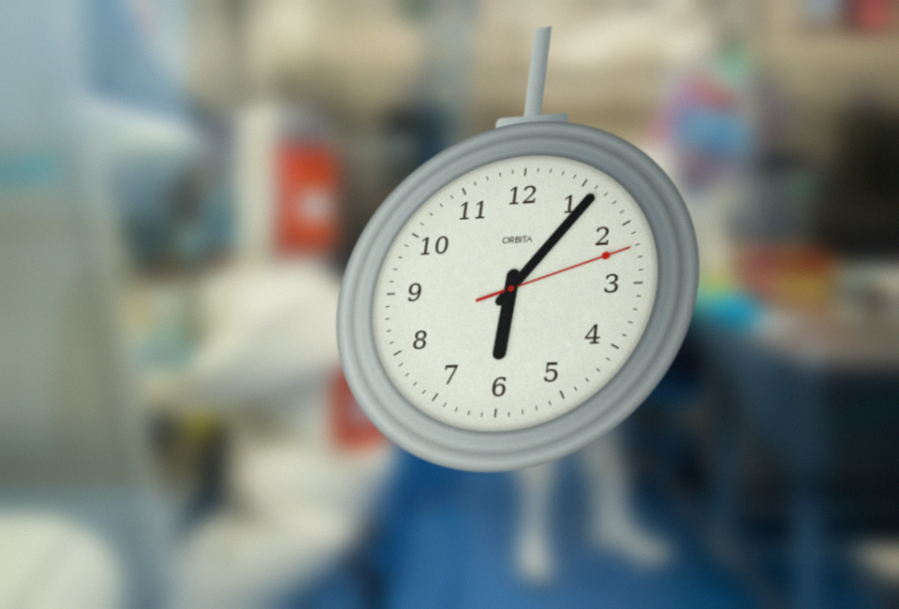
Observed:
{"hour": 6, "minute": 6, "second": 12}
